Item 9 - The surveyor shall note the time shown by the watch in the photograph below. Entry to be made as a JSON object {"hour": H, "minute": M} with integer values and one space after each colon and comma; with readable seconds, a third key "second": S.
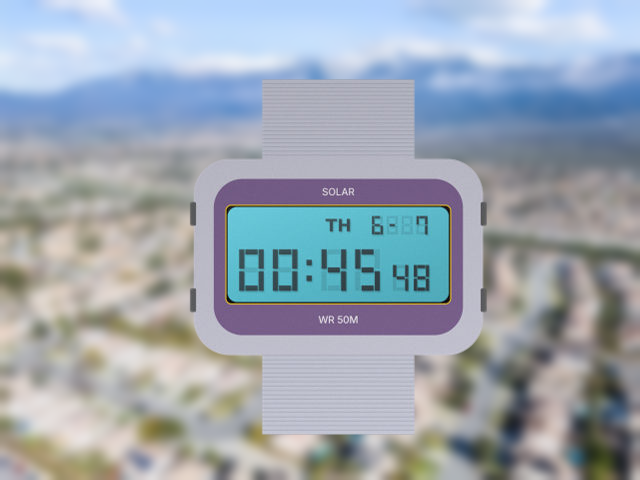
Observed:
{"hour": 0, "minute": 45, "second": 48}
